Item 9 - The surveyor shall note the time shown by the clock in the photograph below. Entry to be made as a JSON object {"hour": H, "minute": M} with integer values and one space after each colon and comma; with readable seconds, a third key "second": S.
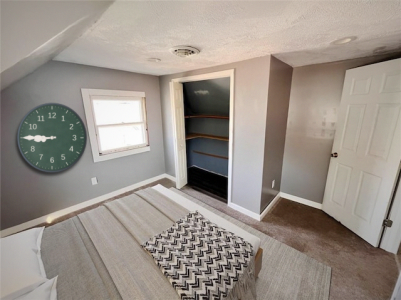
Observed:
{"hour": 8, "minute": 45}
